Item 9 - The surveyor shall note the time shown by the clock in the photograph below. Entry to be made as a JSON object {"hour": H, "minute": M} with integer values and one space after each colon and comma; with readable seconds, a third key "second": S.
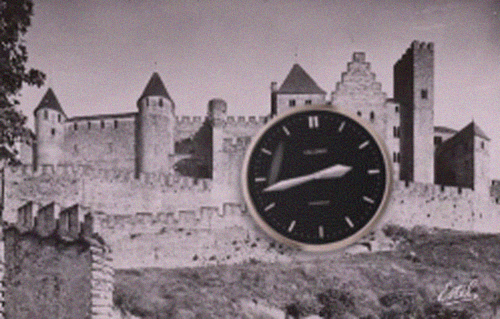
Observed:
{"hour": 2, "minute": 43}
